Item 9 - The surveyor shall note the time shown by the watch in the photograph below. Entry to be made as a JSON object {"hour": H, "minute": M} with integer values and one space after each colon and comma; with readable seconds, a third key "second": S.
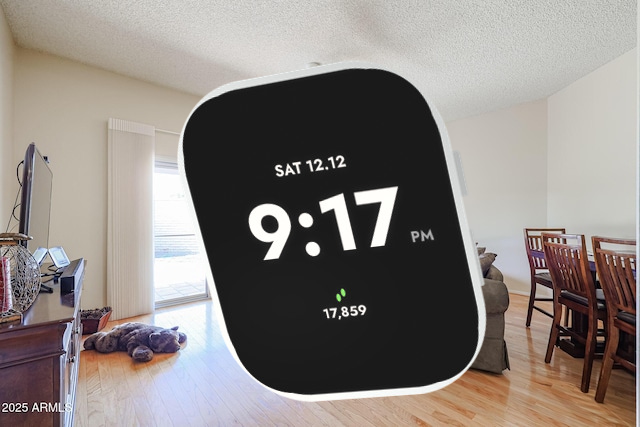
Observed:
{"hour": 9, "minute": 17}
